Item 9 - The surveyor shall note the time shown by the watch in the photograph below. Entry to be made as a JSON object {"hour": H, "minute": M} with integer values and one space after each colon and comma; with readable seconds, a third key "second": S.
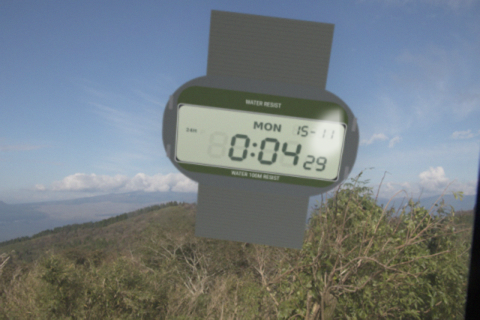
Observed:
{"hour": 0, "minute": 4, "second": 29}
